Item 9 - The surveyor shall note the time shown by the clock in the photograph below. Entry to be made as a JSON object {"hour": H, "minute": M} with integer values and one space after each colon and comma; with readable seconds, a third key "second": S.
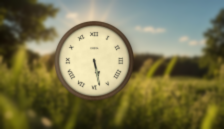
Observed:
{"hour": 5, "minute": 28}
